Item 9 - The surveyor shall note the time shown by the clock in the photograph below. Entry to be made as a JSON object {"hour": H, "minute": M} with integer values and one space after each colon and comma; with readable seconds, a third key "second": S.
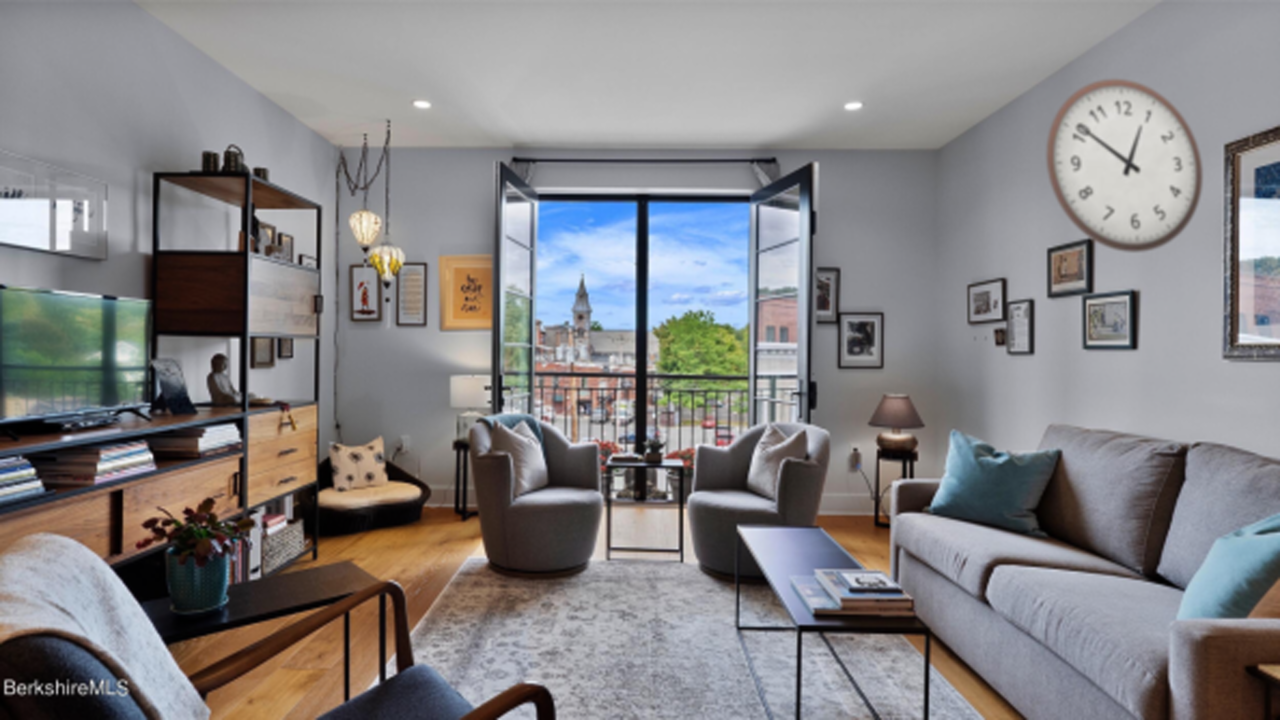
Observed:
{"hour": 12, "minute": 51}
